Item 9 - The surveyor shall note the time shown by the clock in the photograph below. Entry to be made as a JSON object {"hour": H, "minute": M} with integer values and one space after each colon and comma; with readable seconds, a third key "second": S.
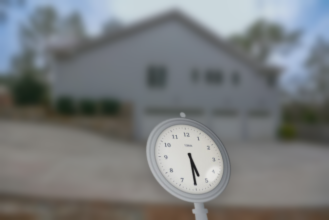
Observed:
{"hour": 5, "minute": 30}
